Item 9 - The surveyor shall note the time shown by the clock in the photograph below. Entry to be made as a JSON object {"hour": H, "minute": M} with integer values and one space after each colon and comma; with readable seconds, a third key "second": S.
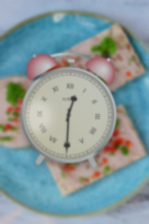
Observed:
{"hour": 12, "minute": 30}
